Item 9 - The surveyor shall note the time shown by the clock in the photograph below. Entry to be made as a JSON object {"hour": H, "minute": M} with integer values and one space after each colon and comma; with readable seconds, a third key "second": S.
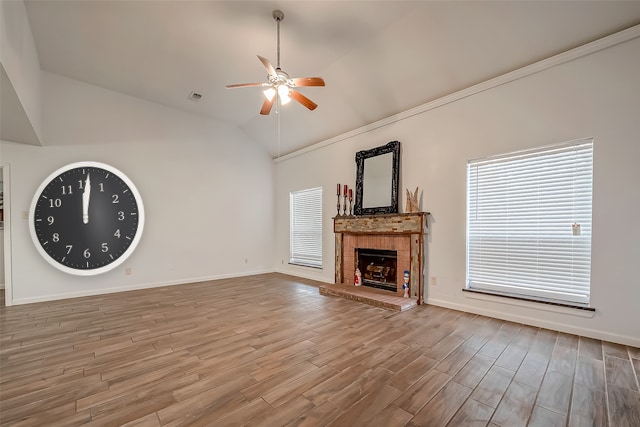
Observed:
{"hour": 12, "minute": 1}
